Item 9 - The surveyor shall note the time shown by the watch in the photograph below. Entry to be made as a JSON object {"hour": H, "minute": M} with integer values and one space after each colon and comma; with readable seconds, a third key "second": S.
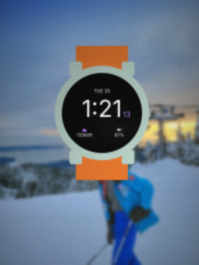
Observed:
{"hour": 1, "minute": 21}
